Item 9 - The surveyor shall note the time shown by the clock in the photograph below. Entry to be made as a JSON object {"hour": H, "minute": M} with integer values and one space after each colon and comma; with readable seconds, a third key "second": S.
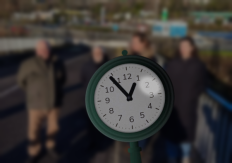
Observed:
{"hour": 12, "minute": 54}
